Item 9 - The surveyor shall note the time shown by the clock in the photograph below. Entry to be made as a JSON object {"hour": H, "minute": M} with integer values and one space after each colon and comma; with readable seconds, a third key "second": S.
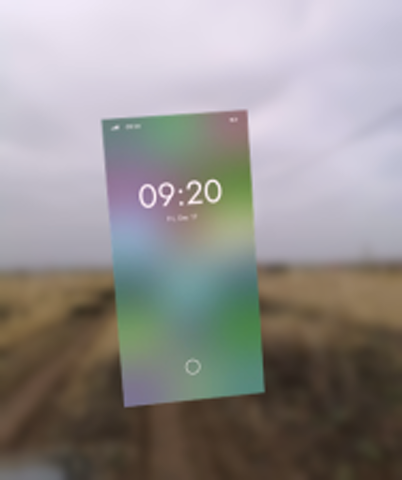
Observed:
{"hour": 9, "minute": 20}
